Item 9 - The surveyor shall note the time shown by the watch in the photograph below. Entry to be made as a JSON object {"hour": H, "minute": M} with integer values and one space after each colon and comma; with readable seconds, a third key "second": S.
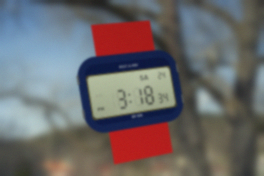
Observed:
{"hour": 3, "minute": 18}
